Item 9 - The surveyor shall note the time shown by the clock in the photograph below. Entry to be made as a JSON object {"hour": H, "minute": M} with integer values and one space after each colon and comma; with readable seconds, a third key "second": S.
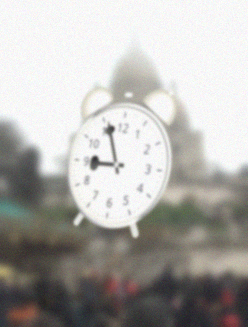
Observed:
{"hour": 8, "minute": 56}
